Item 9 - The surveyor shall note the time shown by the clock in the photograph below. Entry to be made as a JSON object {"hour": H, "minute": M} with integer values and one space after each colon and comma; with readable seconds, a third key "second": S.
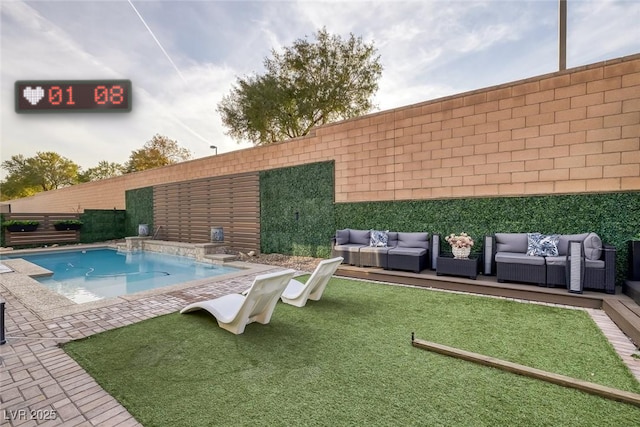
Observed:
{"hour": 1, "minute": 8}
